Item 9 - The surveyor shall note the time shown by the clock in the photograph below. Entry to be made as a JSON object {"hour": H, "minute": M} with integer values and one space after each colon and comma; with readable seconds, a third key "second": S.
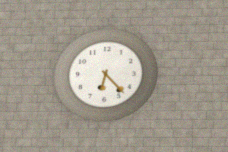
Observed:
{"hour": 6, "minute": 23}
